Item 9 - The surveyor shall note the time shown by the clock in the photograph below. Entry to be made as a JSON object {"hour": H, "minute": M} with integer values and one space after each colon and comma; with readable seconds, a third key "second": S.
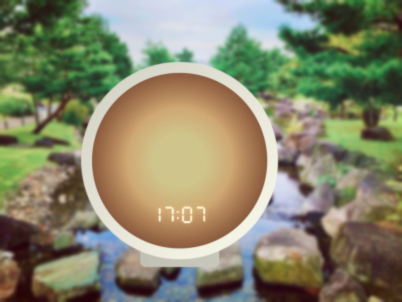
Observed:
{"hour": 17, "minute": 7}
